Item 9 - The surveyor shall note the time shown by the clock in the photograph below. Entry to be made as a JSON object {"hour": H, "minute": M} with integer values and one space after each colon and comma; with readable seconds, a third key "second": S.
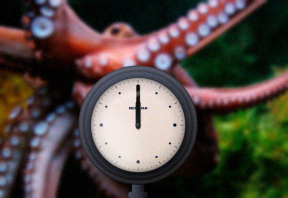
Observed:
{"hour": 12, "minute": 0}
